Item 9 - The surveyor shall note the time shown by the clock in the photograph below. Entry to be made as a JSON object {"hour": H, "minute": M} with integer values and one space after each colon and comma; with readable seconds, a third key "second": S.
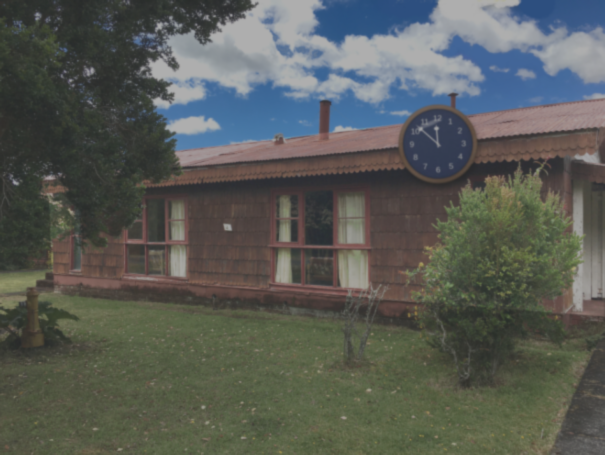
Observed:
{"hour": 11, "minute": 52}
